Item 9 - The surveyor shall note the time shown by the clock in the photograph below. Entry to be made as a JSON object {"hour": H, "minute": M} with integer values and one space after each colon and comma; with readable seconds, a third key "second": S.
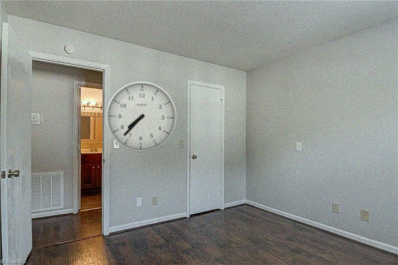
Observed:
{"hour": 7, "minute": 37}
